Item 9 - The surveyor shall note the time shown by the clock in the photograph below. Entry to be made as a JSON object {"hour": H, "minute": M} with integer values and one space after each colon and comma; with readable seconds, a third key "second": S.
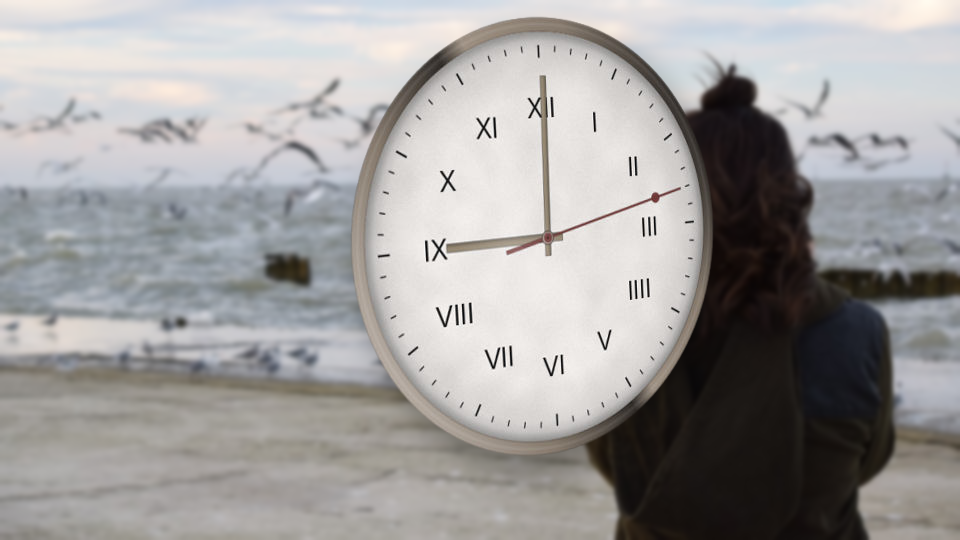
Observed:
{"hour": 9, "minute": 0, "second": 13}
